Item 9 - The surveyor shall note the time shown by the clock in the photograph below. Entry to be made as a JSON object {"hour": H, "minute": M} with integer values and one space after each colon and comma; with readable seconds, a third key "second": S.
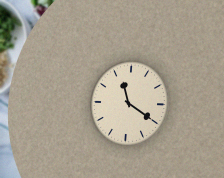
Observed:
{"hour": 11, "minute": 20}
